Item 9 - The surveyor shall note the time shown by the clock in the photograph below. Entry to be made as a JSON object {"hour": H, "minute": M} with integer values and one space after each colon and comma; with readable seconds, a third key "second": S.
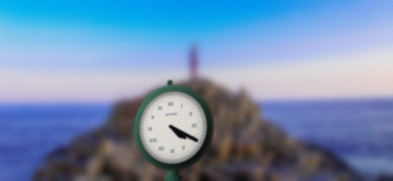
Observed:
{"hour": 4, "minute": 20}
